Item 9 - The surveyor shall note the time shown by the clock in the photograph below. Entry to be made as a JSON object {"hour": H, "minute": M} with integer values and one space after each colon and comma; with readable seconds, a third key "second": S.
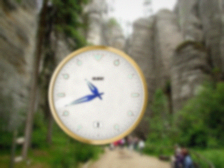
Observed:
{"hour": 10, "minute": 42}
